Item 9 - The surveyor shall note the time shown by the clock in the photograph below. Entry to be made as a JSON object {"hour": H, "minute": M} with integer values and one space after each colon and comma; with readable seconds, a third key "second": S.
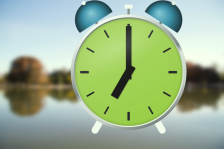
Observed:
{"hour": 7, "minute": 0}
